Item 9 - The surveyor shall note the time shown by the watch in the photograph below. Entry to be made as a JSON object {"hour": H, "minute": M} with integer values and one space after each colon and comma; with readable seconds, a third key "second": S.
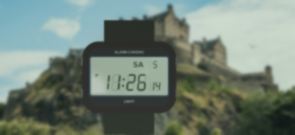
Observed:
{"hour": 11, "minute": 26}
